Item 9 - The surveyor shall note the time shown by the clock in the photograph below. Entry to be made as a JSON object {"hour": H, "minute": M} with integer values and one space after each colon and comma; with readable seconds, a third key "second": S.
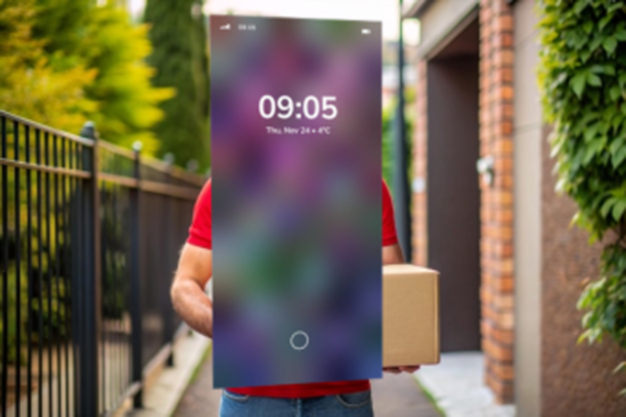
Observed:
{"hour": 9, "minute": 5}
